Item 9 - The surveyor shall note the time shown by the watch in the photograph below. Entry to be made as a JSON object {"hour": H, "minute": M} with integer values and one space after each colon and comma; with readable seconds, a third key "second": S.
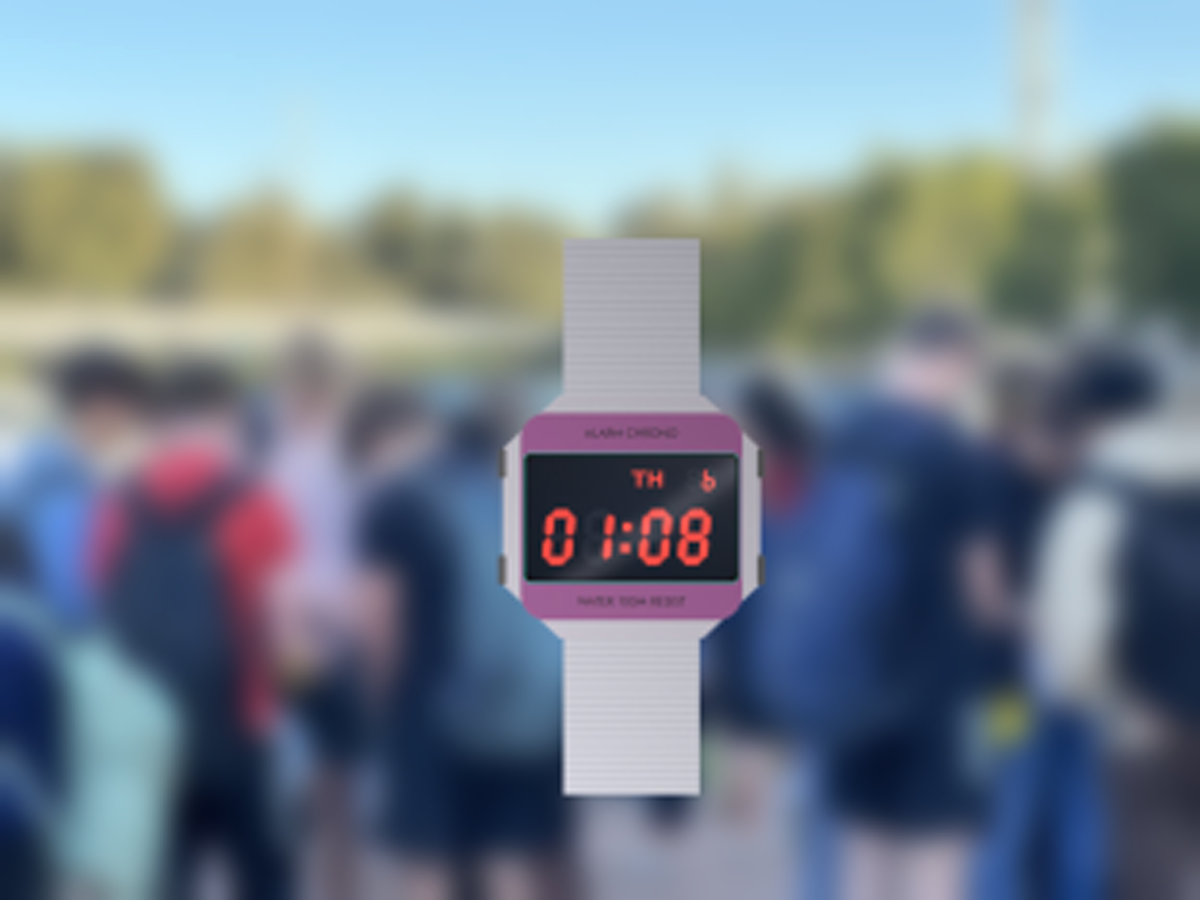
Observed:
{"hour": 1, "minute": 8}
